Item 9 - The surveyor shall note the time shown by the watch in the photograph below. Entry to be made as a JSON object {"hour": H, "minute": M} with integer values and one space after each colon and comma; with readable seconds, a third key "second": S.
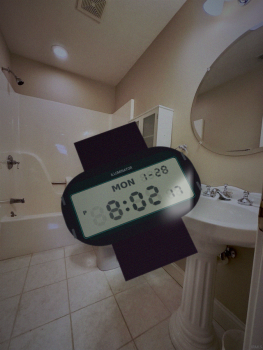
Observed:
{"hour": 8, "minute": 2, "second": 17}
